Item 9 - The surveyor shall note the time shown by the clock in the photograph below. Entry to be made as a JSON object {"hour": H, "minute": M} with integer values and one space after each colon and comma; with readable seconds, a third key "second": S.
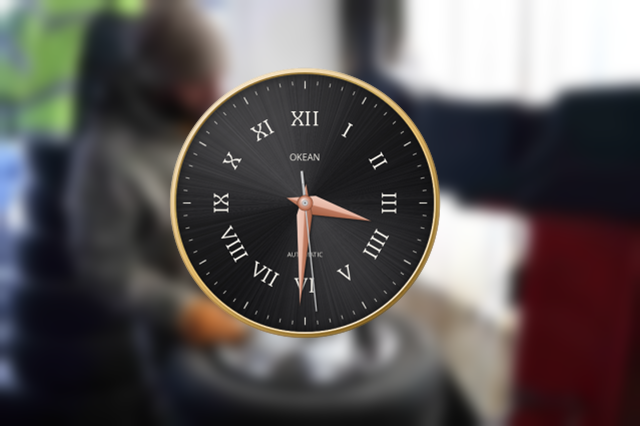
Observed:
{"hour": 3, "minute": 30, "second": 29}
